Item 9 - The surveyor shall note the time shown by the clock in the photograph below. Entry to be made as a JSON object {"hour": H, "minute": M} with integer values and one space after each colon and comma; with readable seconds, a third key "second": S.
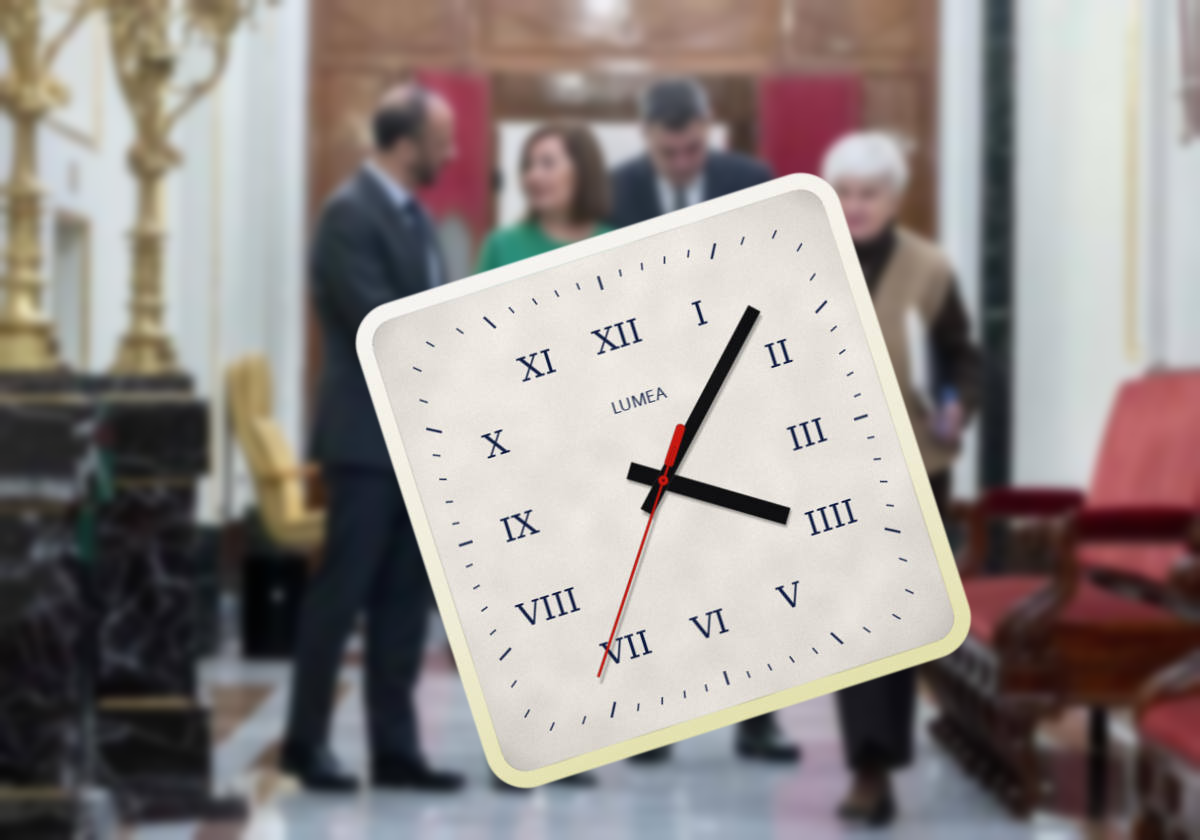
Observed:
{"hour": 4, "minute": 7, "second": 36}
